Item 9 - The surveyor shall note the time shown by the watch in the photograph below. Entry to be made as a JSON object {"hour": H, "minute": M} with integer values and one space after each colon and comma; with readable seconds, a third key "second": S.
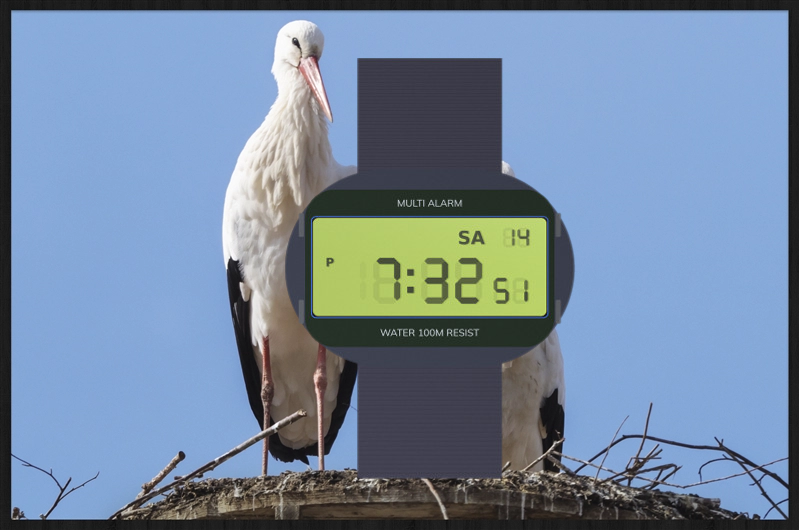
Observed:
{"hour": 7, "minute": 32, "second": 51}
